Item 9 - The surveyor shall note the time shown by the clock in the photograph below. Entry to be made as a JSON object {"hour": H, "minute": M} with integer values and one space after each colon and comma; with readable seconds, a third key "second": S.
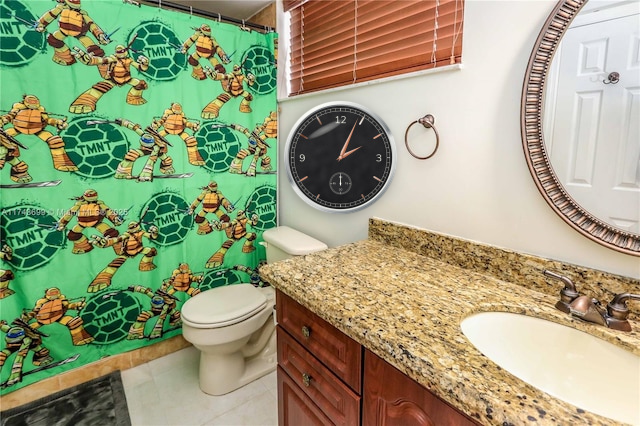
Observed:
{"hour": 2, "minute": 4}
